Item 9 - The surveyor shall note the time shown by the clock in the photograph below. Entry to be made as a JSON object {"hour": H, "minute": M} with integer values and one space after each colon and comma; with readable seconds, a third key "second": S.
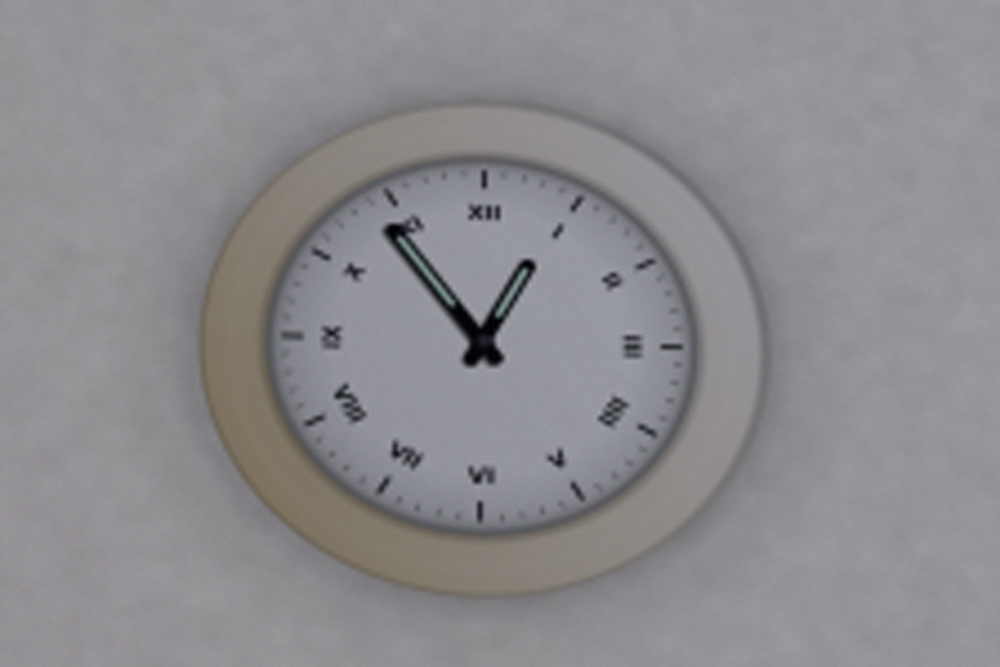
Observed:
{"hour": 12, "minute": 54}
